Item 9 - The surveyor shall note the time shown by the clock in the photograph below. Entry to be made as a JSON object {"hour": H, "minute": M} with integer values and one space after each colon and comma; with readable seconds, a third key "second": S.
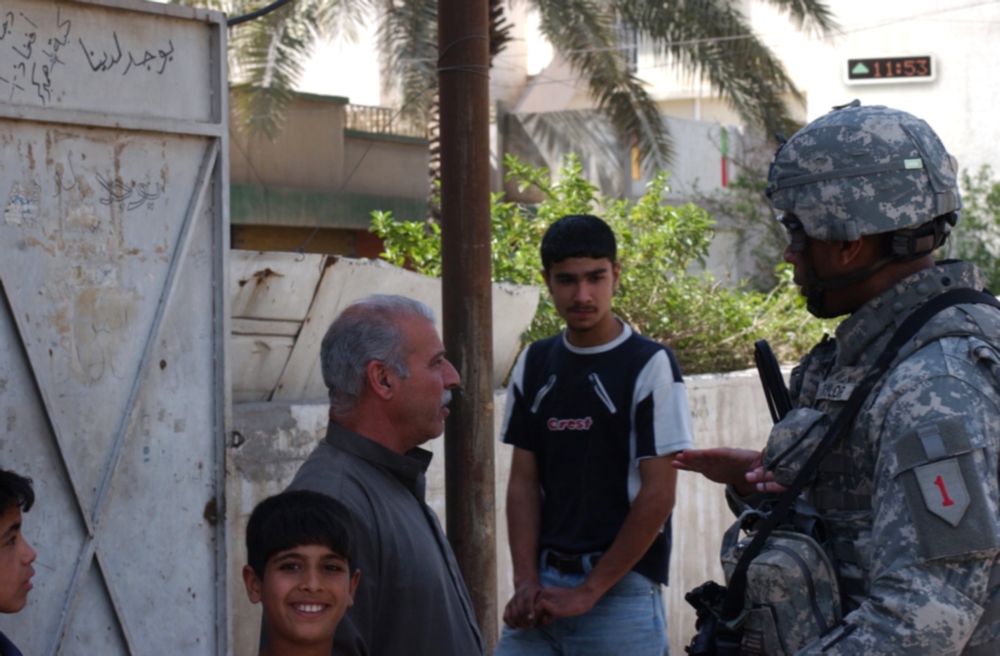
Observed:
{"hour": 11, "minute": 53}
